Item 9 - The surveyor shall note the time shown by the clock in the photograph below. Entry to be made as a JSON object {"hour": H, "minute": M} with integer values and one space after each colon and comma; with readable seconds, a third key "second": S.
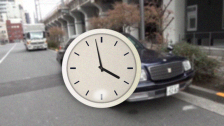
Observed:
{"hour": 3, "minute": 58}
